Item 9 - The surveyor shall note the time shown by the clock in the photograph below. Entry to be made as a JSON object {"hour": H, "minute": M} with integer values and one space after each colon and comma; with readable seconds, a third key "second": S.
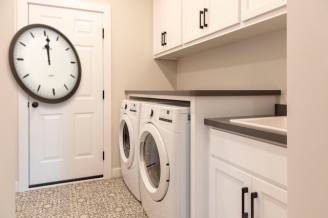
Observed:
{"hour": 12, "minute": 1}
